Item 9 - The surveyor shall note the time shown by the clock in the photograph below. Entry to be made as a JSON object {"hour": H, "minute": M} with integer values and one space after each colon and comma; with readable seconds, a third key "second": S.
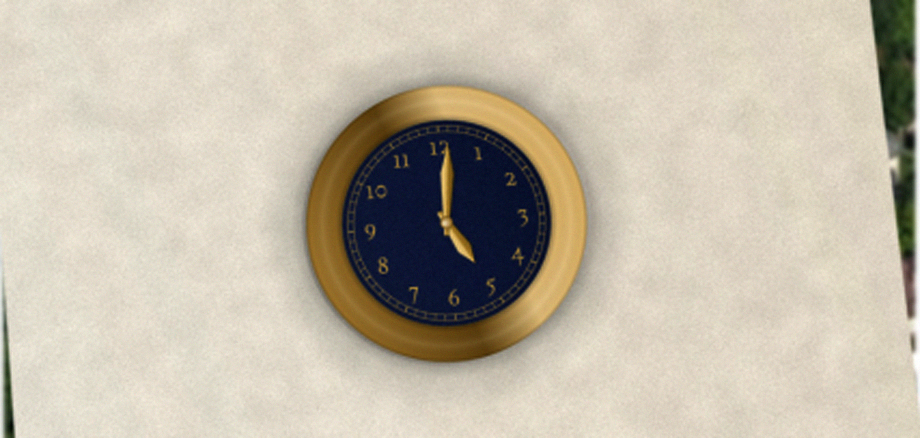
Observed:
{"hour": 5, "minute": 1}
